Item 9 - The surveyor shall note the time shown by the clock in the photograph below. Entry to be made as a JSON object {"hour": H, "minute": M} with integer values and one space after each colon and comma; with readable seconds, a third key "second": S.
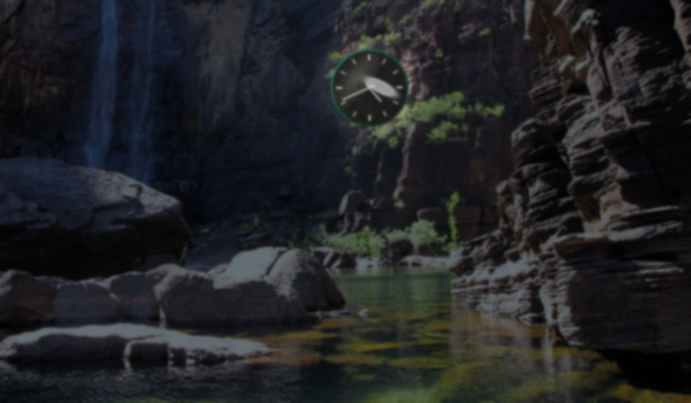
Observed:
{"hour": 4, "minute": 41}
